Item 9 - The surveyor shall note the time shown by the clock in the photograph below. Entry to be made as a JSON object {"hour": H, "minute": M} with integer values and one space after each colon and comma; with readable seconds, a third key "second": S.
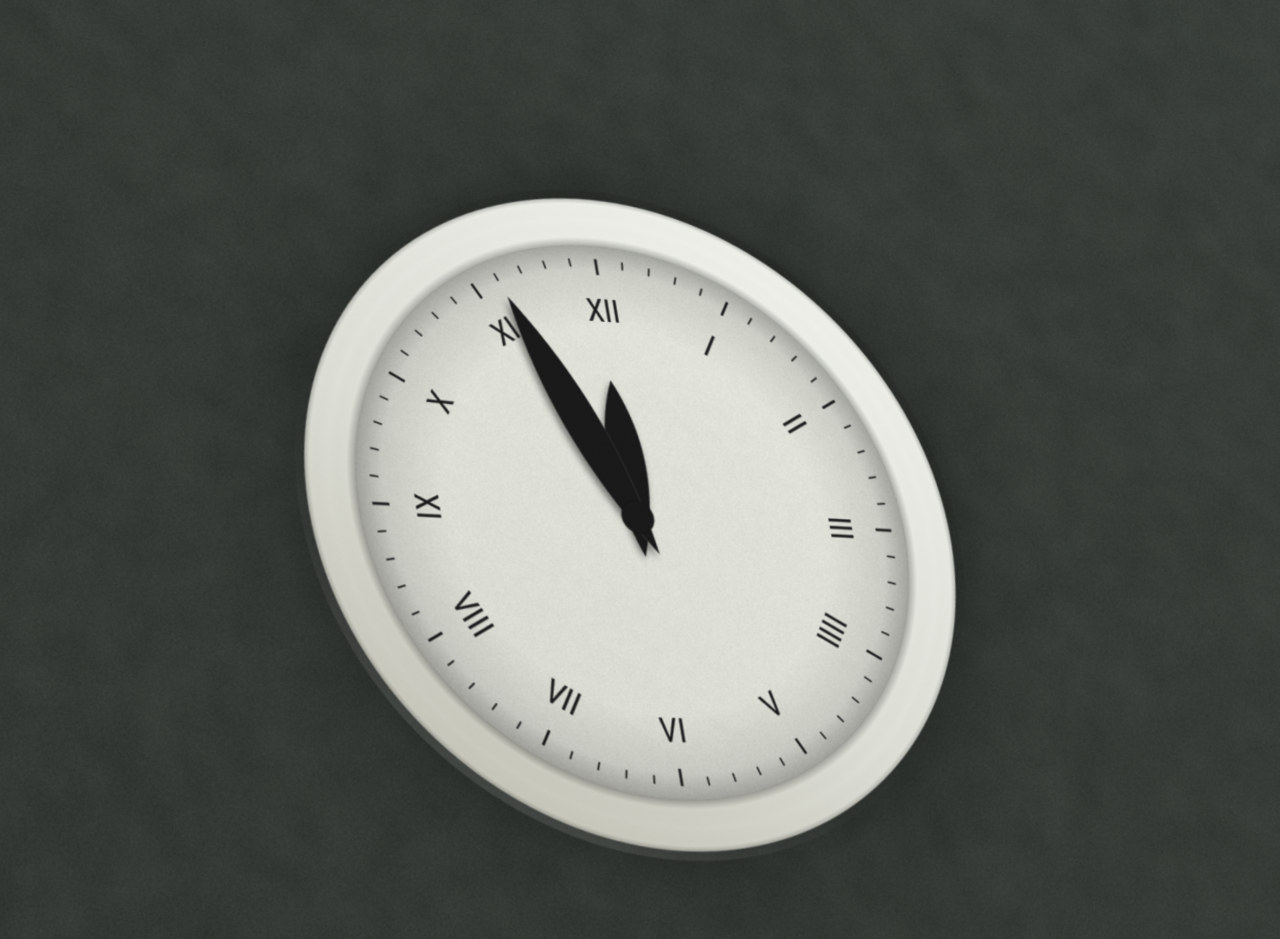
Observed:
{"hour": 11, "minute": 56}
